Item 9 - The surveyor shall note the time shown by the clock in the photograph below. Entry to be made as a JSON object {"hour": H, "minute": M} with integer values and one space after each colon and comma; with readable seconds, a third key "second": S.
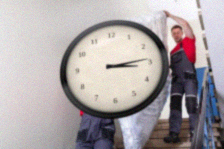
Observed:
{"hour": 3, "minute": 14}
